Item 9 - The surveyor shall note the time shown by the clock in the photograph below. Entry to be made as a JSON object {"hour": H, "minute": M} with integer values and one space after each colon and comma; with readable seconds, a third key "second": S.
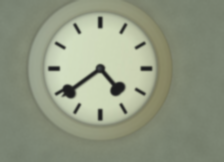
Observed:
{"hour": 4, "minute": 39}
